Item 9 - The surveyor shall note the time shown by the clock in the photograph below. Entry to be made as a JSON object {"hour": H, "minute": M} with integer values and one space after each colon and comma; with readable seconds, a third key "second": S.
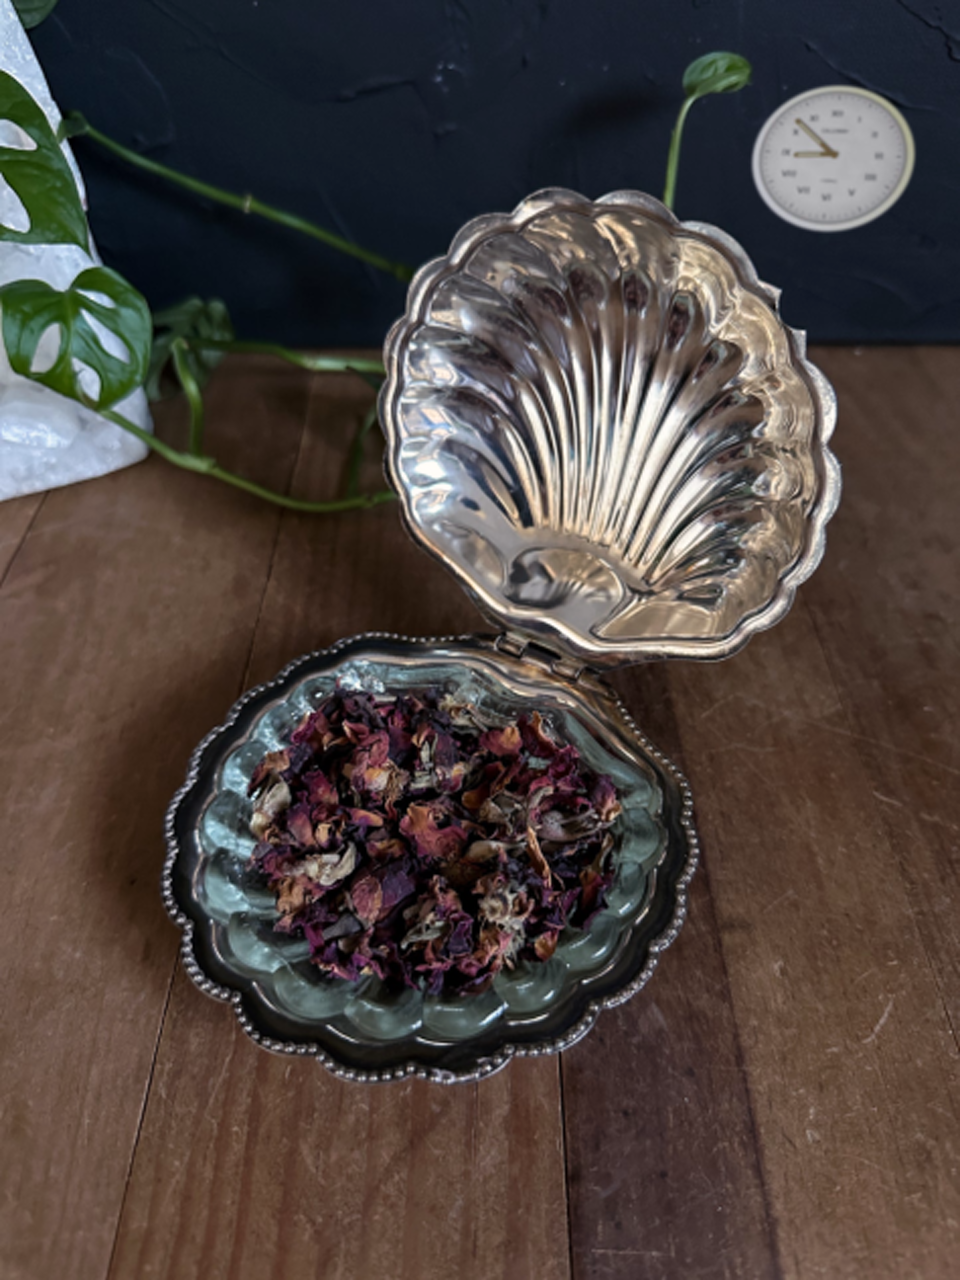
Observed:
{"hour": 8, "minute": 52}
